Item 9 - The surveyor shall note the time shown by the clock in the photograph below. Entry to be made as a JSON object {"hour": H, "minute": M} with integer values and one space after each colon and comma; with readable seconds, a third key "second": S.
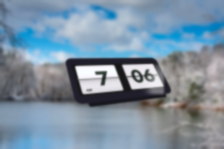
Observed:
{"hour": 7, "minute": 6}
